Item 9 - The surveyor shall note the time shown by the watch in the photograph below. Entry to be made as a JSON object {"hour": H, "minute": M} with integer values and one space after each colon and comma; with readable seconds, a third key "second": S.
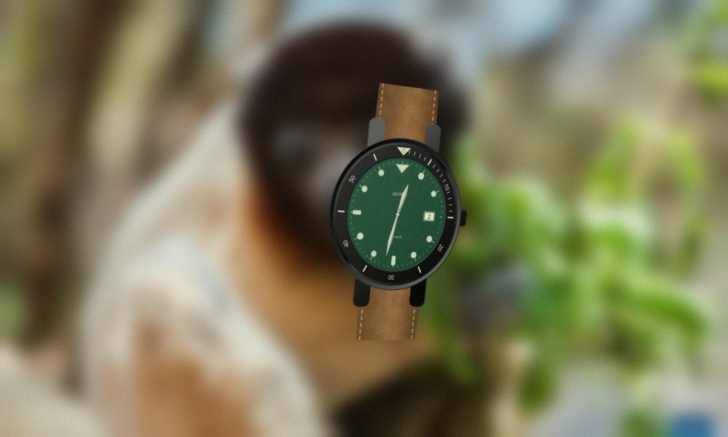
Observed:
{"hour": 12, "minute": 32}
